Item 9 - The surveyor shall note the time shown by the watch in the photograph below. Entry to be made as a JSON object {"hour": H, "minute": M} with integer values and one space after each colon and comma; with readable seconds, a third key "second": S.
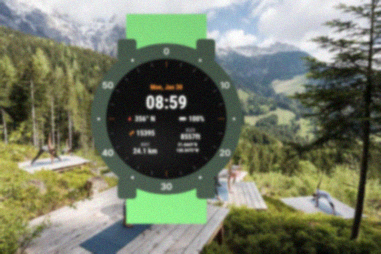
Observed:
{"hour": 8, "minute": 59}
